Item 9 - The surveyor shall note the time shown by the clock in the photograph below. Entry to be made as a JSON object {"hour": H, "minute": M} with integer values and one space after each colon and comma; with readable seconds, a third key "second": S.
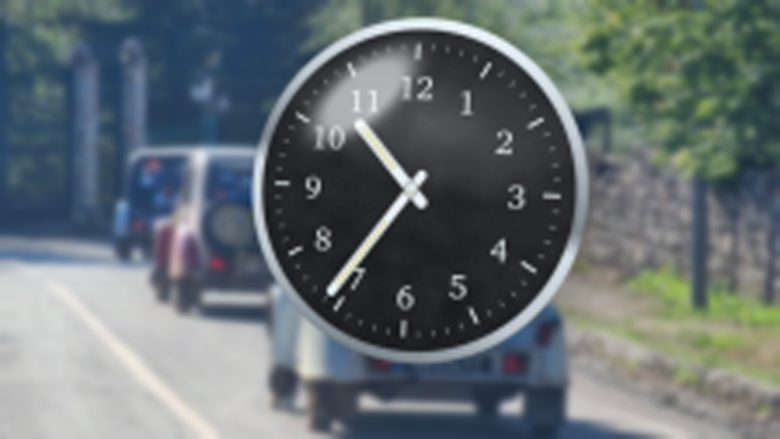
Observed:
{"hour": 10, "minute": 36}
